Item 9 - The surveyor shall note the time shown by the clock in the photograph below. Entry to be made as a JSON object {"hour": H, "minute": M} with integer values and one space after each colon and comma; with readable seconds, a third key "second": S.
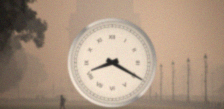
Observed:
{"hour": 8, "minute": 20}
